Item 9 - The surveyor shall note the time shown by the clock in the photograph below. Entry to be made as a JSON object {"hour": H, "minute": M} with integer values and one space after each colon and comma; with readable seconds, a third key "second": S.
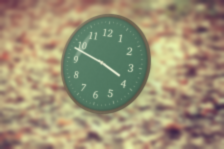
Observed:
{"hour": 3, "minute": 48}
